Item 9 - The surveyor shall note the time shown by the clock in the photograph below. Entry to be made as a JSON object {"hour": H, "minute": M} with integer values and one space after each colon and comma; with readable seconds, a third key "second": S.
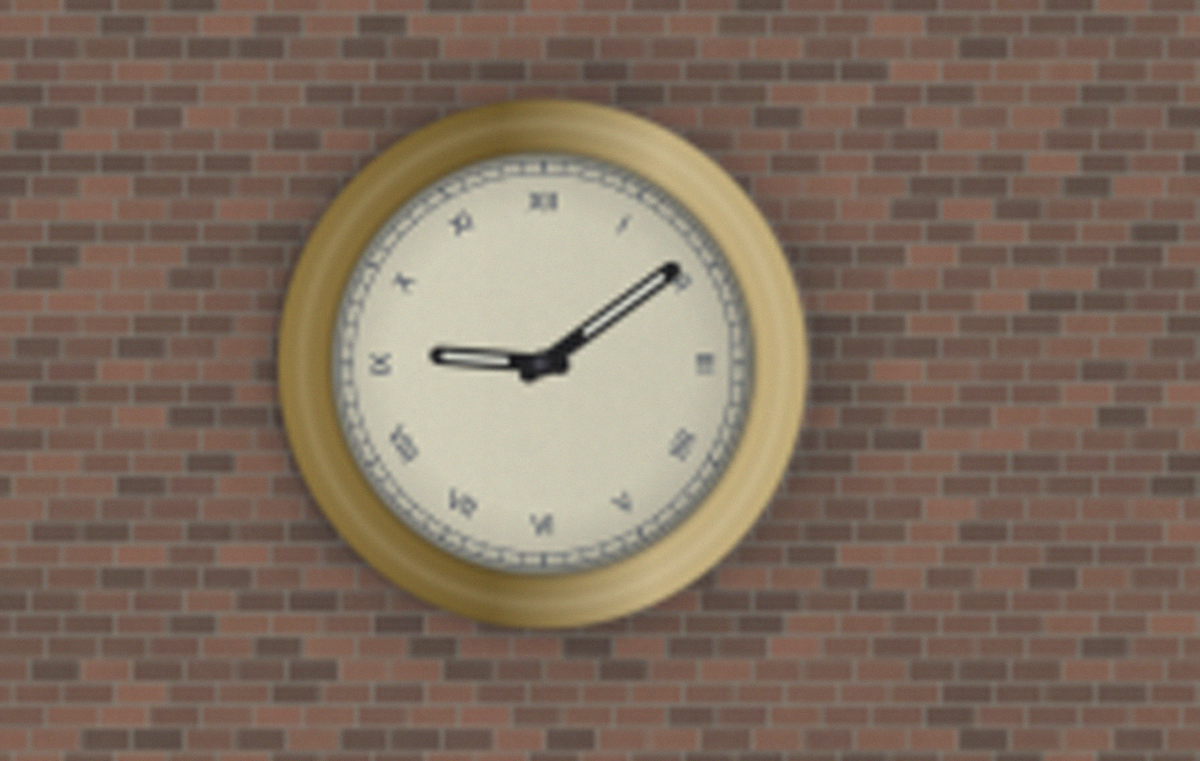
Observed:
{"hour": 9, "minute": 9}
